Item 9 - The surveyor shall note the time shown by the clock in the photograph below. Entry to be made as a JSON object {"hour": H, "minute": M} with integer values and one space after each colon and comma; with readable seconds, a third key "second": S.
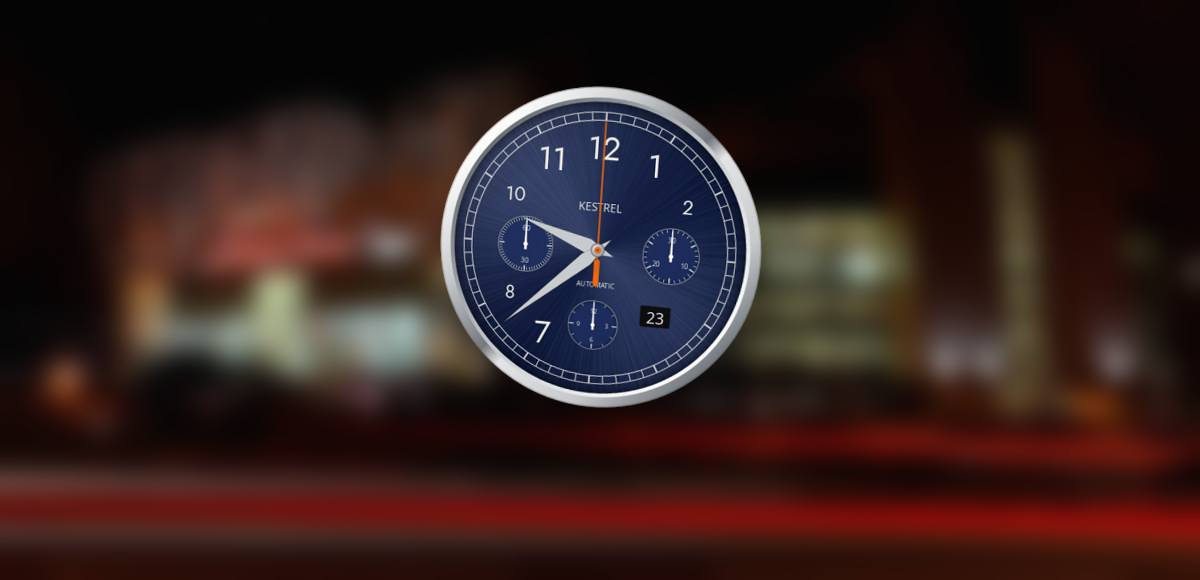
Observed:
{"hour": 9, "minute": 38}
